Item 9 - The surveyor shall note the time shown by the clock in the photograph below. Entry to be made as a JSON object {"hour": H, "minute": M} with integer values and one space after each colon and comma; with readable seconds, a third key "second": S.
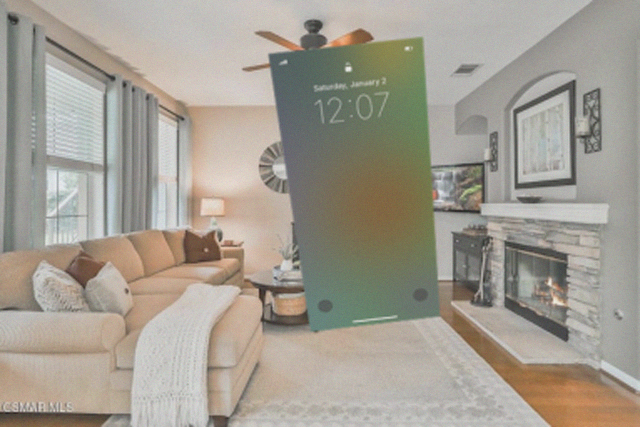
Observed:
{"hour": 12, "minute": 7}
